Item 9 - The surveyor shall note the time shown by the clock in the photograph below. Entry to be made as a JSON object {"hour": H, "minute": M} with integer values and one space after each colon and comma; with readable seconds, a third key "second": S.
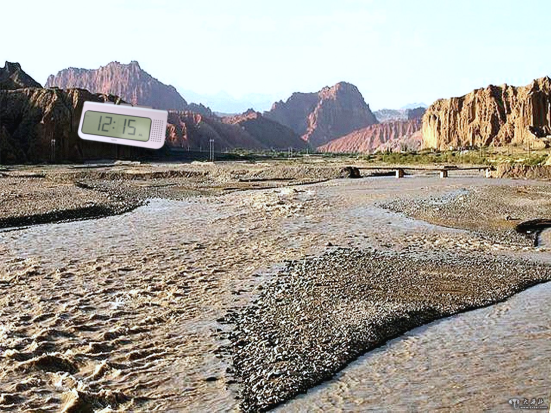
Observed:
{"hour": 12, "minute": 15}
